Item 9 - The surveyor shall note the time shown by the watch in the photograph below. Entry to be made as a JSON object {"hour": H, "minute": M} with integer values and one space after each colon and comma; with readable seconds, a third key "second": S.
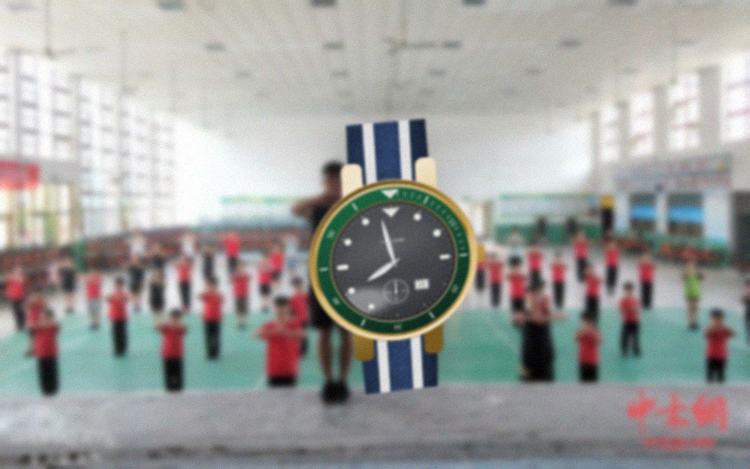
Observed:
{"hour": 7, "minute": 58}
